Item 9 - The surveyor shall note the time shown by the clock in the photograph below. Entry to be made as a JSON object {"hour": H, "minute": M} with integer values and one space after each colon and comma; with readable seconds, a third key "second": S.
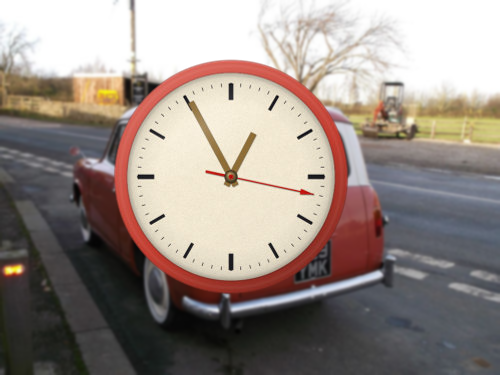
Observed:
{"hour": 12, "minute": 55, "second": 17}
